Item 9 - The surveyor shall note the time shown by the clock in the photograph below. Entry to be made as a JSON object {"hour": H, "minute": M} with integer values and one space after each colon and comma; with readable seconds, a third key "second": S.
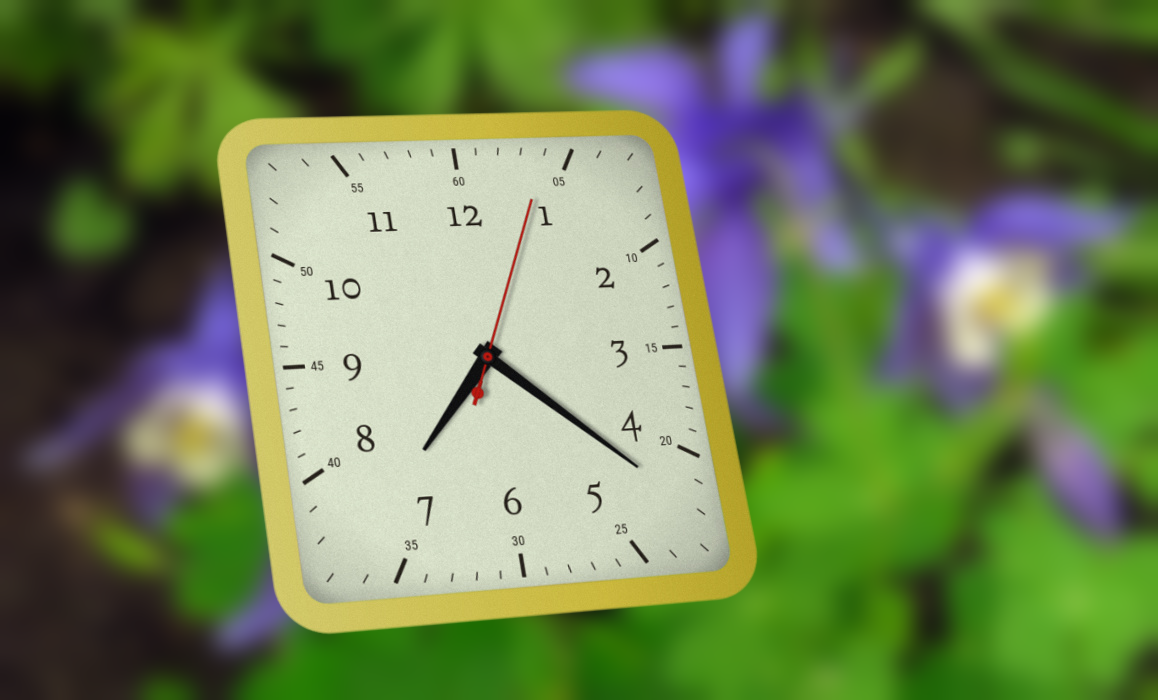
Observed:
{"hour": 7, "minute": 22, "second": 4}
